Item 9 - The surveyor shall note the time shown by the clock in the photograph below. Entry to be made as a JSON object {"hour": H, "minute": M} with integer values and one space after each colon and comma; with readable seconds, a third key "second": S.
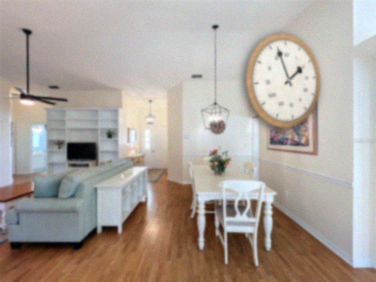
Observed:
{"hour": 1, "minute": 57}
